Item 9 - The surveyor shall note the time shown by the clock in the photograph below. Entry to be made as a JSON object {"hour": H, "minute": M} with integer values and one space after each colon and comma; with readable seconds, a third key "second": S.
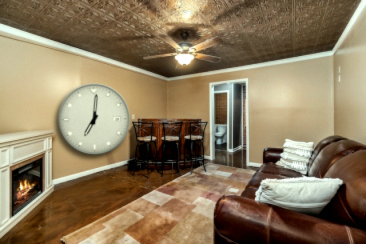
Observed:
{"hour": 7, "minute": 1}
